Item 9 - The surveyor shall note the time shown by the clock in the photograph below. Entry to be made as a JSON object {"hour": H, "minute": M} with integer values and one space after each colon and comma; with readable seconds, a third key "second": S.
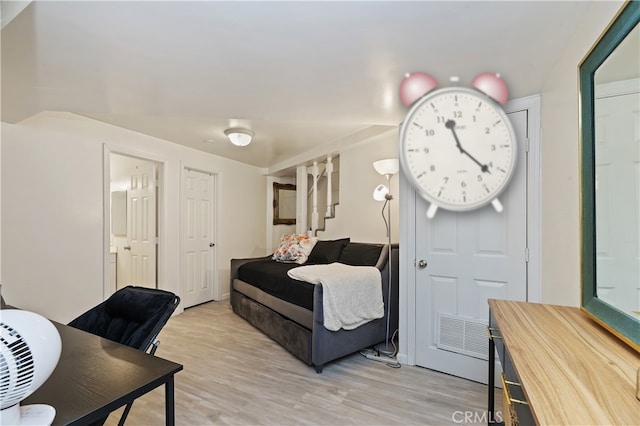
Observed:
{"hour": 11, "minute": 22}
